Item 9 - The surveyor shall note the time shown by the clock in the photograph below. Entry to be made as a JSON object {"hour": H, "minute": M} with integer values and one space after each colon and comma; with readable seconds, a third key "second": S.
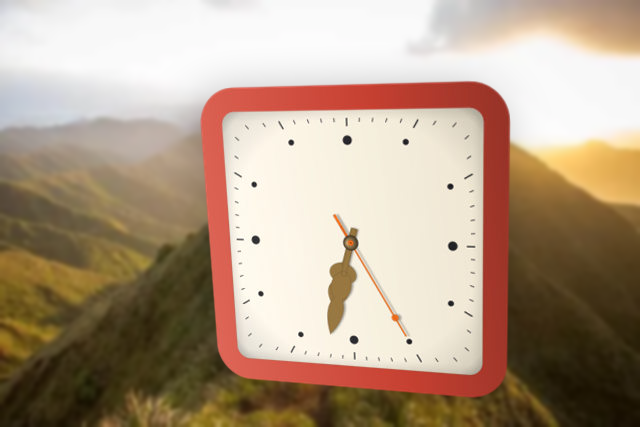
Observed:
{"hour": 6, "minute": 32, "second": 25}
